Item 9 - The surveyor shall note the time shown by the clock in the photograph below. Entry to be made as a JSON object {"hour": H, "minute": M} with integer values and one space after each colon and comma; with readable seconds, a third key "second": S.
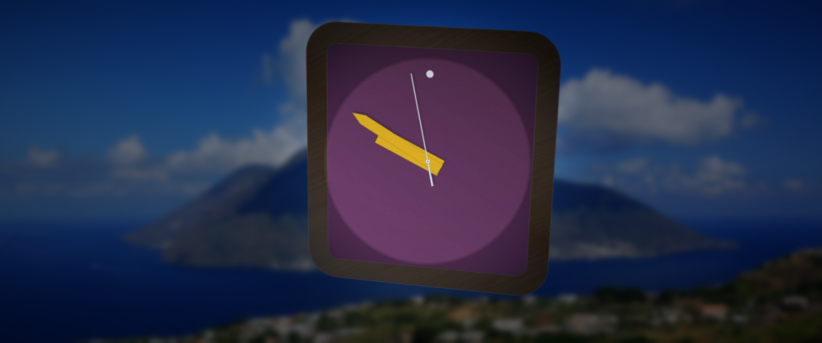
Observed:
{"hour": 9, "minute": 49, "second": 58}
